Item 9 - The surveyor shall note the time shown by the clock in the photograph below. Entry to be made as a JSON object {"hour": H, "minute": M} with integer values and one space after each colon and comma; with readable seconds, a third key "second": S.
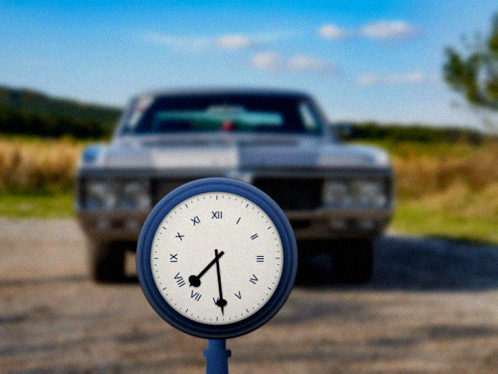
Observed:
{"hour": 7, "minute": 29}
